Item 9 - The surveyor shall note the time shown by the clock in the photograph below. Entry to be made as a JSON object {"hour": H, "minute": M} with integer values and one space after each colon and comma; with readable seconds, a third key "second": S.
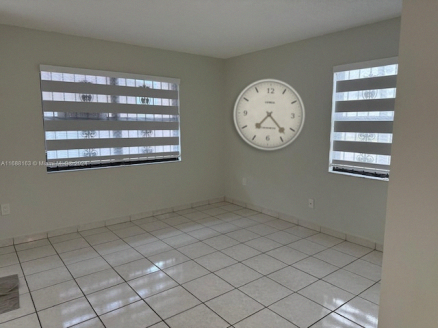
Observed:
{"hour": 7, "minute": 23}
